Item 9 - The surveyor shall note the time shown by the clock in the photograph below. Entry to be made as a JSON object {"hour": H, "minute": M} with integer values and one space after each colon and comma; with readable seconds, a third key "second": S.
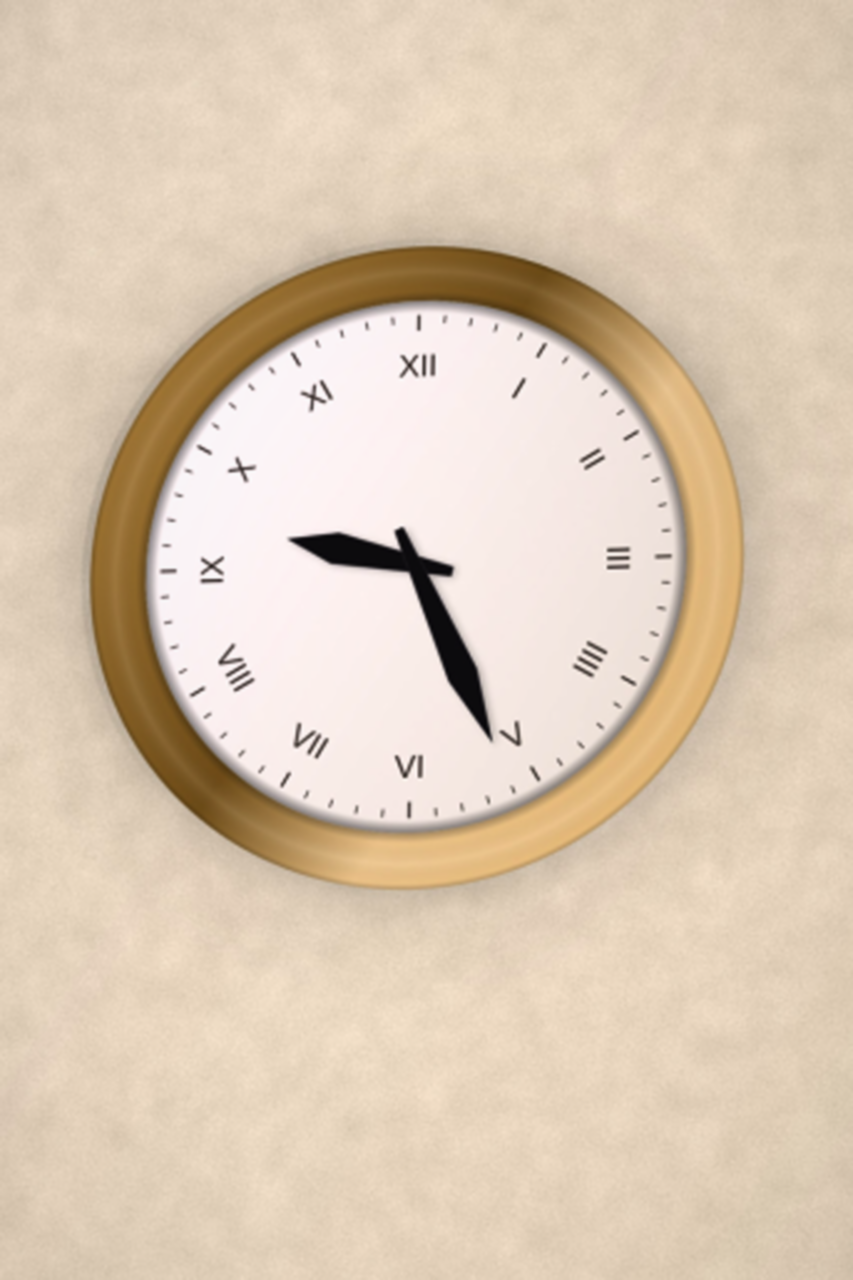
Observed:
{"hour": 9, "minute": 26}
